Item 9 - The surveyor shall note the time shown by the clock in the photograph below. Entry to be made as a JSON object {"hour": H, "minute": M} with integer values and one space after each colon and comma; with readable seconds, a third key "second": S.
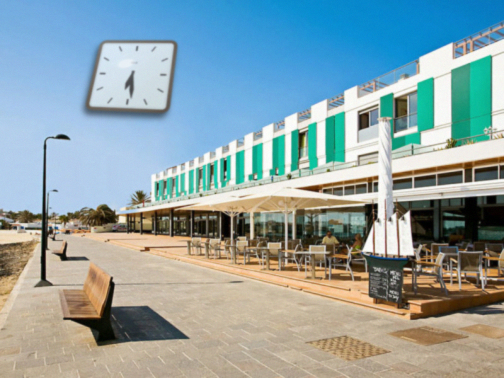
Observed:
{"hour": 6, "minute": 29}
